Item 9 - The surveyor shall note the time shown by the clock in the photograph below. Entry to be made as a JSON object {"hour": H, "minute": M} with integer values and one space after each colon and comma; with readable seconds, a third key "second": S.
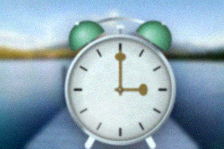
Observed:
{"hour": 3, "minute": 0}
